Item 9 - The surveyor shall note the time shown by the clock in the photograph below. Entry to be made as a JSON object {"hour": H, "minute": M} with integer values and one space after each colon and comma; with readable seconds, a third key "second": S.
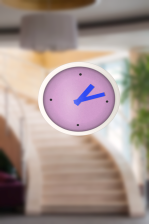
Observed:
{"hour": 1, "minute": 12}
